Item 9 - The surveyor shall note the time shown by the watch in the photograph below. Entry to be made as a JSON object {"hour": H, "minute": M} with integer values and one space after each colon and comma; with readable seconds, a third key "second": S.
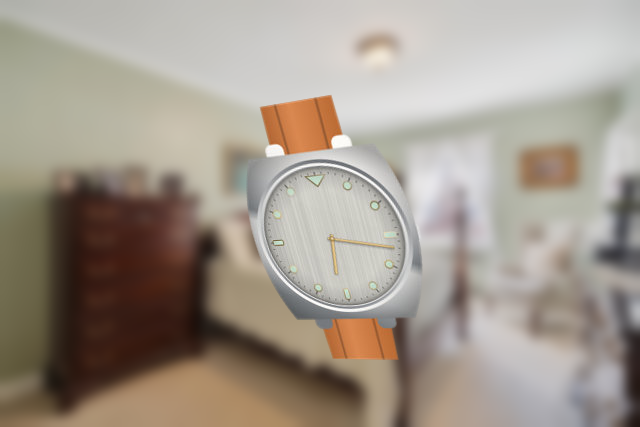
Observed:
{"hour": 6, "minute": 17}
